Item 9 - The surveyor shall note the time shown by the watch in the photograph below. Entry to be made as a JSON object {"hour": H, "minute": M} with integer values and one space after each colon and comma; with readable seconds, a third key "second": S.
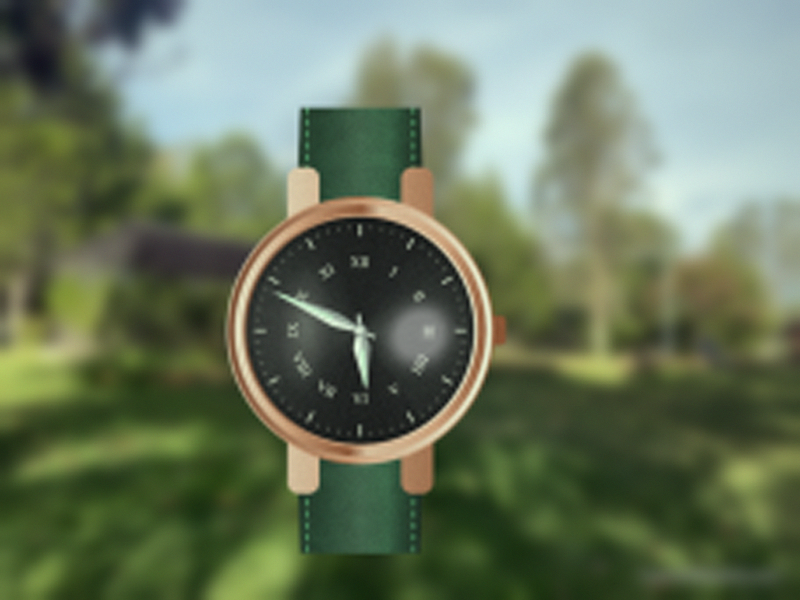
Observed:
{"hour": 5, "minute": 49}
